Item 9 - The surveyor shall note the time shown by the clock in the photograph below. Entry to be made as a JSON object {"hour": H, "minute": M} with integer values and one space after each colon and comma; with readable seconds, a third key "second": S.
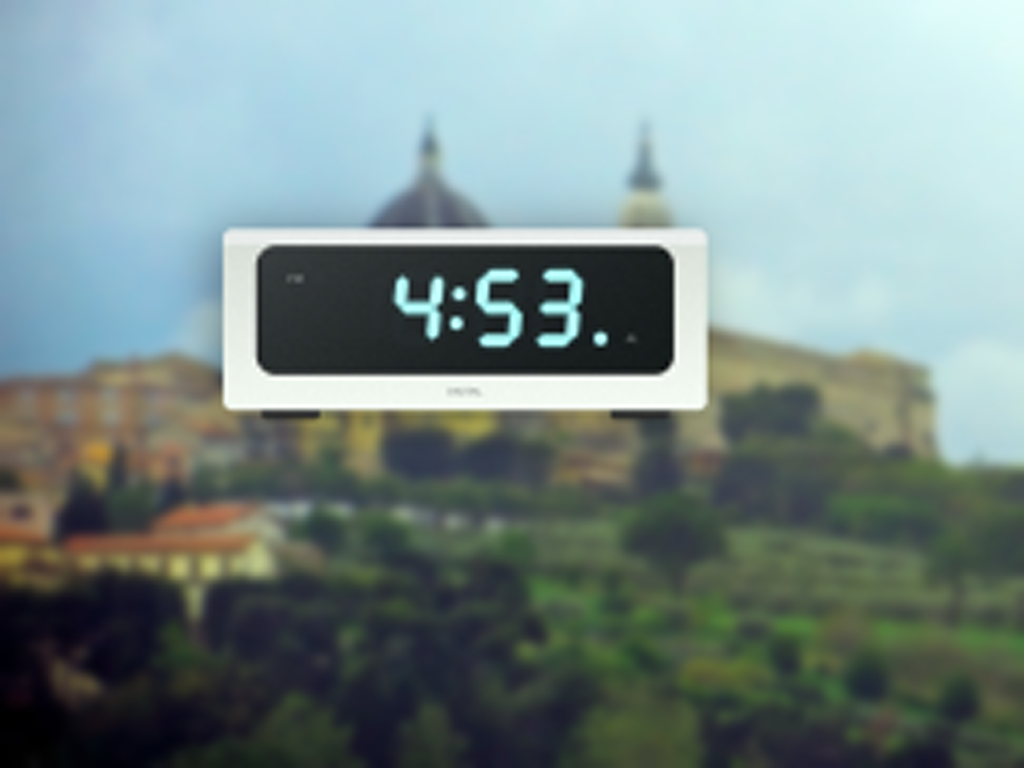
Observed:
{"hour": 4, "minute": 53}
